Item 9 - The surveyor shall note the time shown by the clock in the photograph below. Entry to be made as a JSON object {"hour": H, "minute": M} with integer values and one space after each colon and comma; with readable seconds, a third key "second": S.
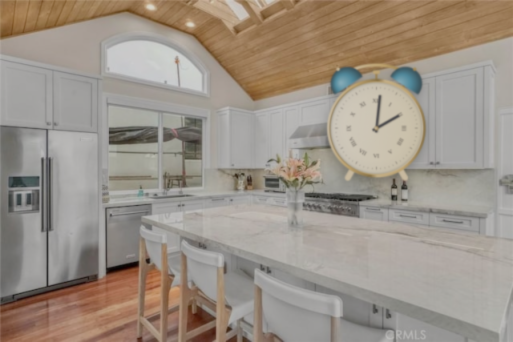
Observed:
{"hour": 2, "minute": 1}
